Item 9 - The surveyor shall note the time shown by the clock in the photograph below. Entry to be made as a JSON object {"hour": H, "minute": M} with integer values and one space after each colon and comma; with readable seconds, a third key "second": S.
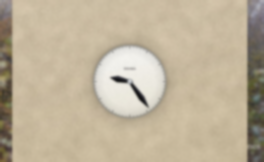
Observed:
{"hour": 9, "minute": 24}
